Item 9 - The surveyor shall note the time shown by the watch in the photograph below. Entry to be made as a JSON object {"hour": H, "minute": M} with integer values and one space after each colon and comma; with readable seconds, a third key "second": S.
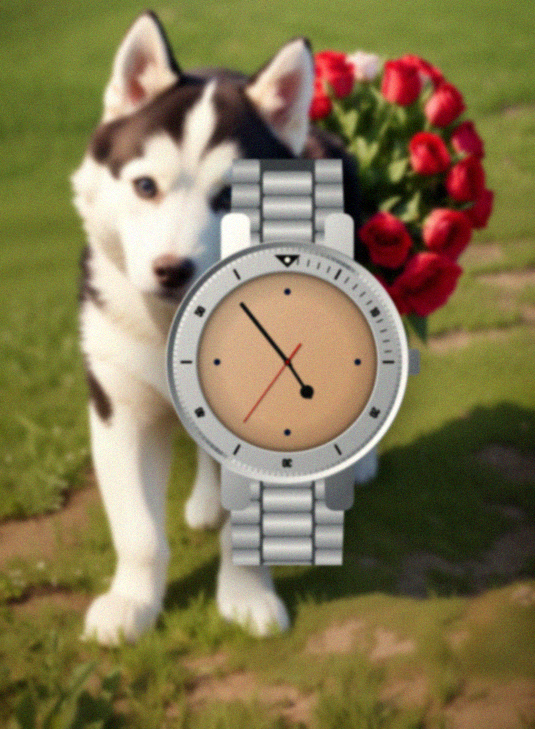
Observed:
{"hour": 4, "minute": 53, "second": 36}
